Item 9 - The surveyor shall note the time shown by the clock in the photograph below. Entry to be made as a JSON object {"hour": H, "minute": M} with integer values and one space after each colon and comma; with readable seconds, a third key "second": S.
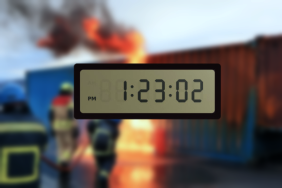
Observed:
{"hour": 1, "minute": 23, "second": 2}
